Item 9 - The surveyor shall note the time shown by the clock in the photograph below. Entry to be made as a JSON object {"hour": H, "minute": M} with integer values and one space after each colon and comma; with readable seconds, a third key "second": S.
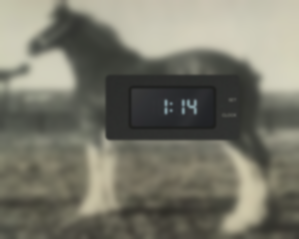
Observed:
{"hour": 1, "minute": 14}
